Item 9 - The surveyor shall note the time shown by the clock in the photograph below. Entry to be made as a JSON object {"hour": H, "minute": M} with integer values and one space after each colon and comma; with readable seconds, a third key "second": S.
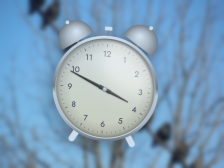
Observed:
{"hour": 3, "minute": 49}
